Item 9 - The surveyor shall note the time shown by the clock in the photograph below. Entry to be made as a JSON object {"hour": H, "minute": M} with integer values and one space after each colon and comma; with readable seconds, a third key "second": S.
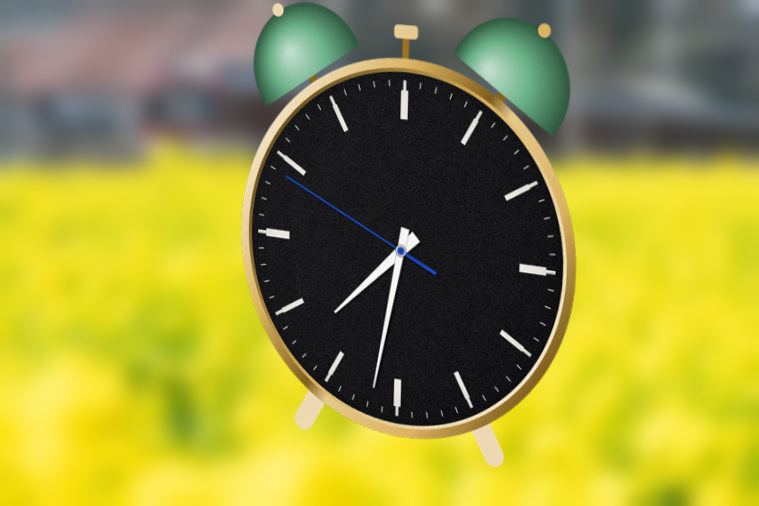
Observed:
{"hour": 7, "minute": 31, "second": 49}
